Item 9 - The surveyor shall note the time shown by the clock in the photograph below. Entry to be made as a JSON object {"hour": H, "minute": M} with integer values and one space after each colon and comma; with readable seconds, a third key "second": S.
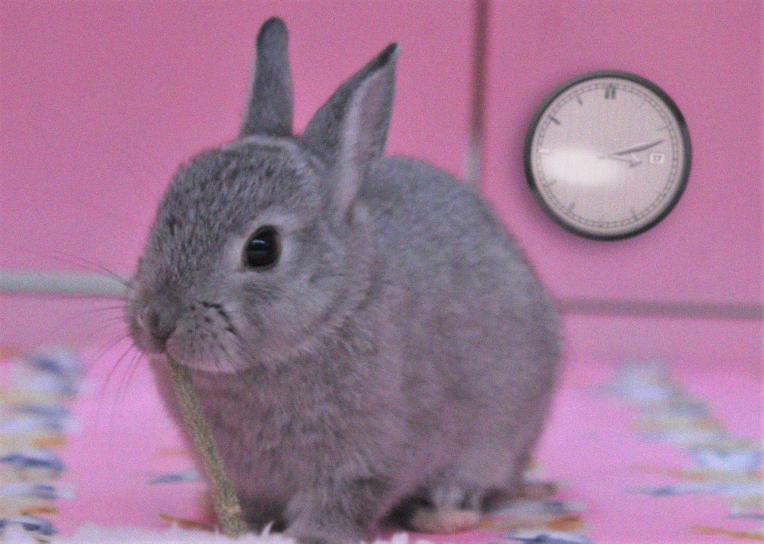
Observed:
{"hour": 3, "minute": 12}
